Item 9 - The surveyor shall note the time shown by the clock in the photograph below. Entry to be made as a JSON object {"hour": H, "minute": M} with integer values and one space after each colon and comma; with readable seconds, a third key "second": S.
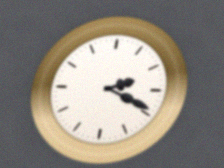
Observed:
{"hour": 2, "minute": 19}
